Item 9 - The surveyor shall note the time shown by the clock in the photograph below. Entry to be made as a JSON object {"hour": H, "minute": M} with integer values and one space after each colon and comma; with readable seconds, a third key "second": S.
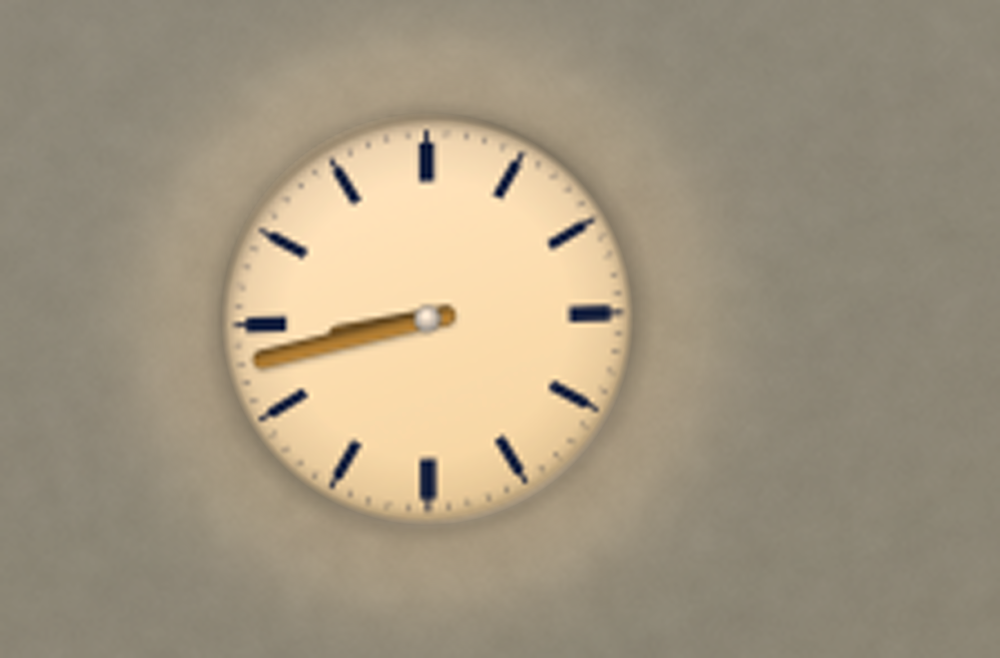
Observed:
{"hour": 8, "minute": 43}
